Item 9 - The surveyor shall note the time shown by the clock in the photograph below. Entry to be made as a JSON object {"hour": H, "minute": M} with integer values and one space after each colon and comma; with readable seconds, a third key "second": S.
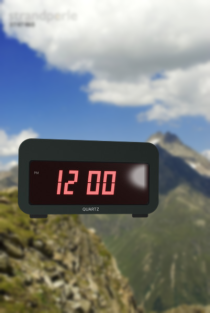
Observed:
{"hour": 12, "minute": 0}
